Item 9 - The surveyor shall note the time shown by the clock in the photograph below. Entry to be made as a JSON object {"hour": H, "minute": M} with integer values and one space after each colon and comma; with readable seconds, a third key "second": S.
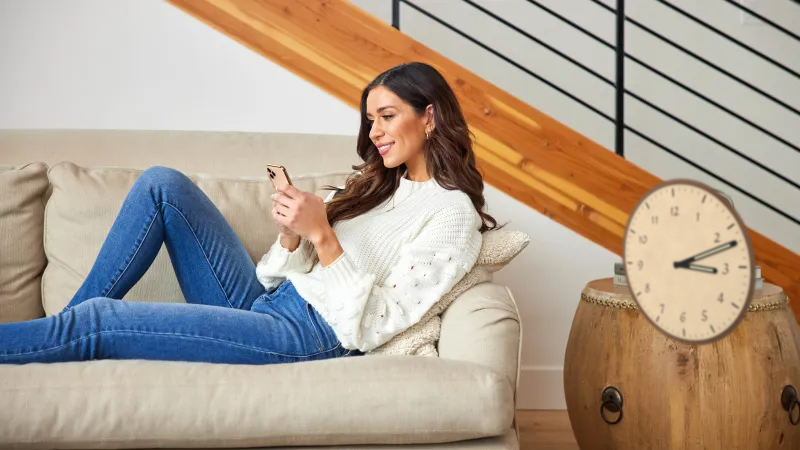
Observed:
{"hour": 3, "minute": 12}
